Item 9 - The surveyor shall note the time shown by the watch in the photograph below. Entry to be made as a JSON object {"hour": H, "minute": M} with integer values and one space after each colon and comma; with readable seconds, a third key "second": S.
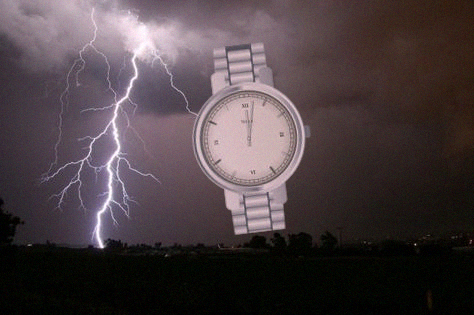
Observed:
{"hour": 12, "minute": 2}
